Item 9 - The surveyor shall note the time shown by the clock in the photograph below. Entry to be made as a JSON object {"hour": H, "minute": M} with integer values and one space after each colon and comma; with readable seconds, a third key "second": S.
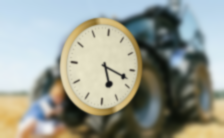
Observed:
{"hour": 5, "minute": 18}
